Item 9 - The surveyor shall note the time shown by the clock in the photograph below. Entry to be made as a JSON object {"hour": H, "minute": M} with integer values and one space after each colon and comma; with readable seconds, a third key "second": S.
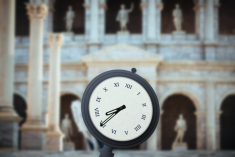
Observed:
{"hour": 7, "minute": 35}
